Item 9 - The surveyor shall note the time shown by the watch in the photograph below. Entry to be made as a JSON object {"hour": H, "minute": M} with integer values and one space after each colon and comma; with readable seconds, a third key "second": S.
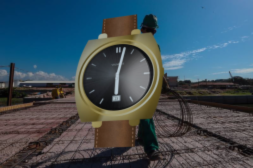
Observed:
{"hour": 6, "minute": 2}
